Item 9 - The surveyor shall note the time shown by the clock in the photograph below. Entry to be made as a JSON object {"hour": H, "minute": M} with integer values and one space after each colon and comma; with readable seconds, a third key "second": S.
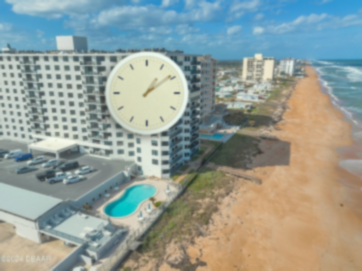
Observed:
{"hour": 1, "minute": 9}
